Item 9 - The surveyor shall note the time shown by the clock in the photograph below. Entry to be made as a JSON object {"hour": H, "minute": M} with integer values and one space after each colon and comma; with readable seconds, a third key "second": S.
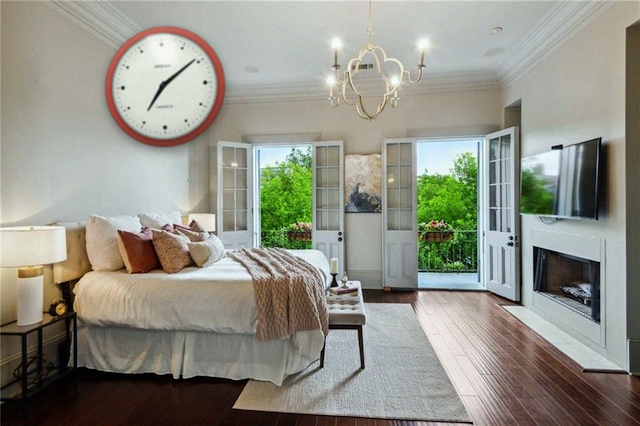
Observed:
{"hour": 7, "minute": 9}
